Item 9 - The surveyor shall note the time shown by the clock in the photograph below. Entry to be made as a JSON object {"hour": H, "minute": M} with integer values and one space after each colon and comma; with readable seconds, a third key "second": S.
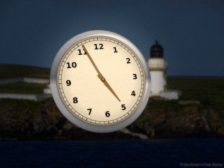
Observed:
{"hour": 4, "minute": 56}
